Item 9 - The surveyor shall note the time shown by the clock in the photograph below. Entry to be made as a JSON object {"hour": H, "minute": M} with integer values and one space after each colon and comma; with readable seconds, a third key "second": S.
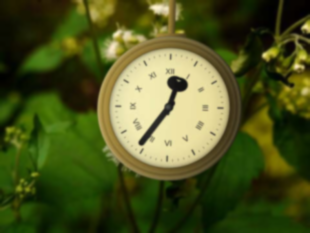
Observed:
{"hour": 12, "minute": 36}
